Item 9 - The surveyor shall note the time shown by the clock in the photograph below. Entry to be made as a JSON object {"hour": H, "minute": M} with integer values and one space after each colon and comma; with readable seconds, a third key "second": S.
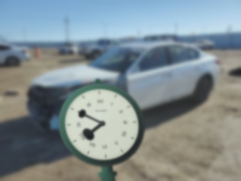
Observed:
{"hour": 7, "minute": 50}
